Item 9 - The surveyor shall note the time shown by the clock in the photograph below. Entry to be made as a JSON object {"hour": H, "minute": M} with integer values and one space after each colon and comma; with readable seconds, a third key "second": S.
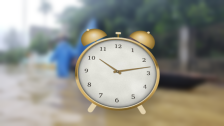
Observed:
{"hour": 10, "minute": 13}
